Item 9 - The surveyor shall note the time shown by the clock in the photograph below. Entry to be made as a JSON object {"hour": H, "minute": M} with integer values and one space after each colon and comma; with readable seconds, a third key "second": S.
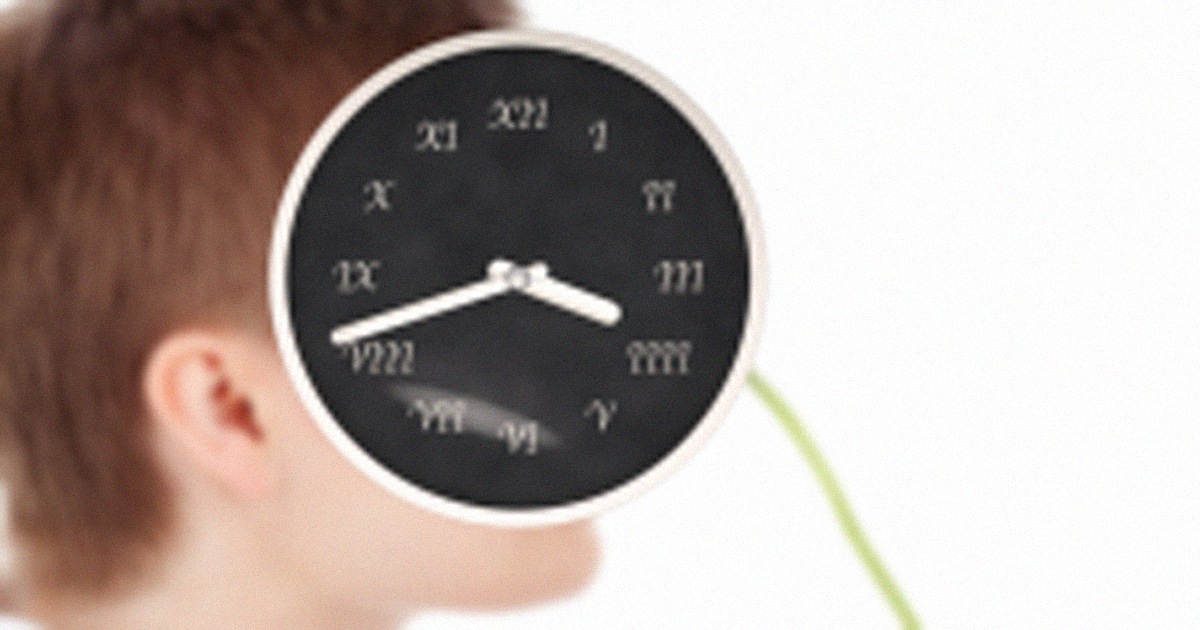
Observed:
{"hour": 3, "minute": 42}
